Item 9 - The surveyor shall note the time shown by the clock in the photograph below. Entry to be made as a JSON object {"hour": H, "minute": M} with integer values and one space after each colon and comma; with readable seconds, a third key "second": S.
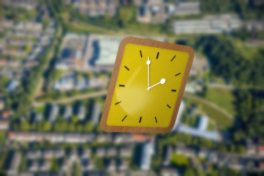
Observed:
{"hour": 1, "minute": 57}
